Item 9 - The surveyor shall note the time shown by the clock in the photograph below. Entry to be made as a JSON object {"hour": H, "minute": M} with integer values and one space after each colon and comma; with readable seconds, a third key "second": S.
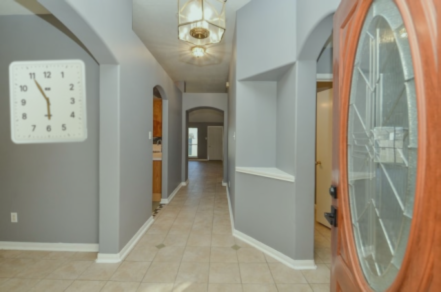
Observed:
{"hour": 5, "minute": 55}
